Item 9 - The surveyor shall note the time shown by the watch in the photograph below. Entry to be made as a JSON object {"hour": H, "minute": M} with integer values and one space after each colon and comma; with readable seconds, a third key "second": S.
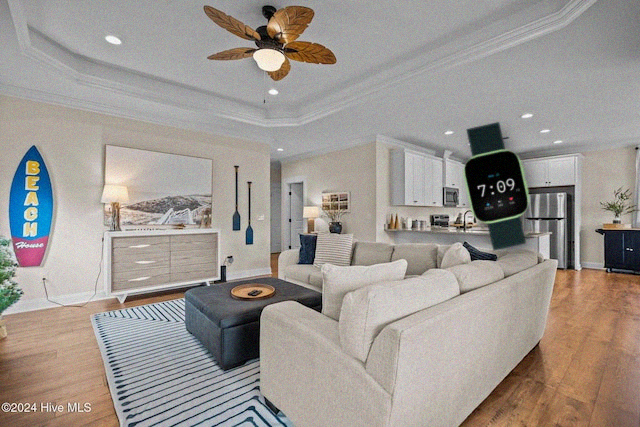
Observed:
{"hour": 7, "minute": 9}
